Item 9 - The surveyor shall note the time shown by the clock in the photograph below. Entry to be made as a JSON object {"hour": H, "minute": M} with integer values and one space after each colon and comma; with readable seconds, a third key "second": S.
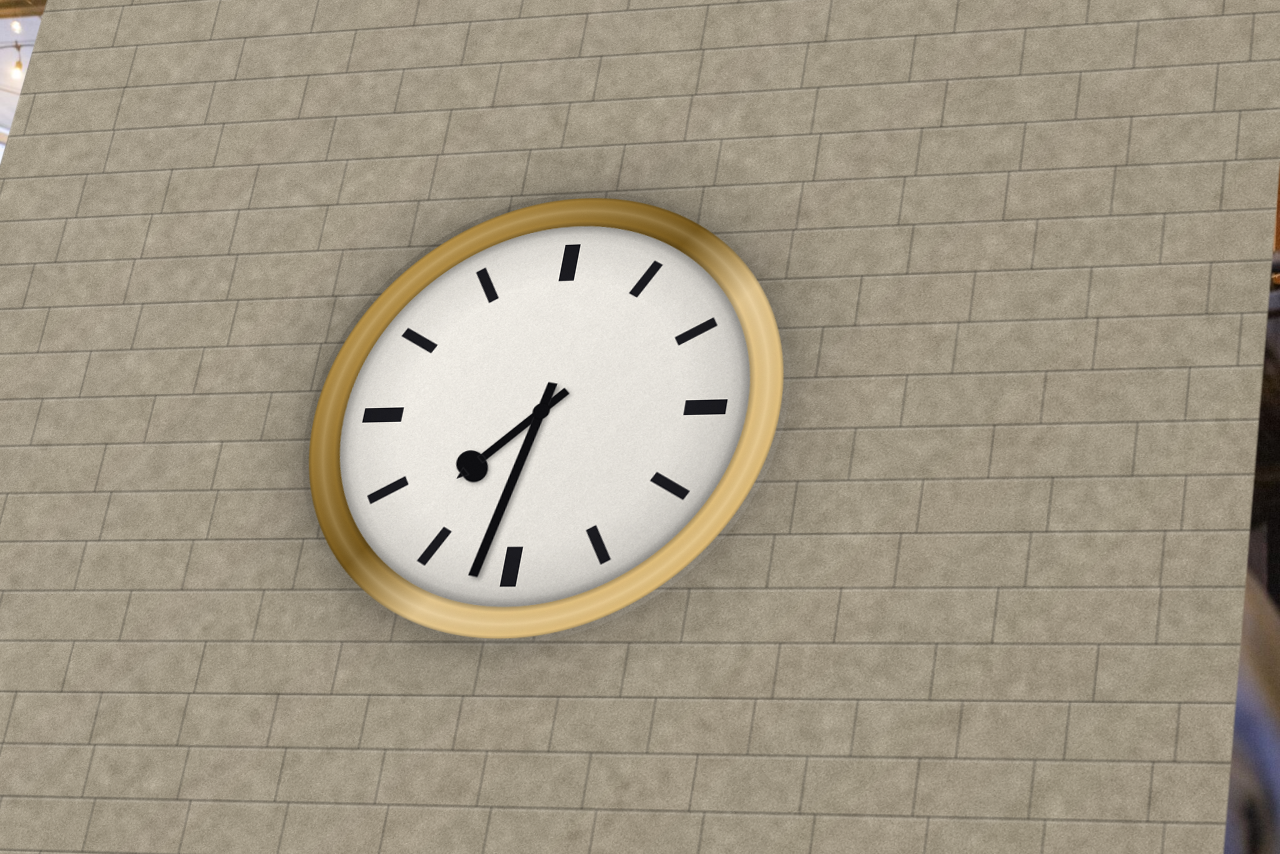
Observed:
{"hour": 7, "minute": 32}
